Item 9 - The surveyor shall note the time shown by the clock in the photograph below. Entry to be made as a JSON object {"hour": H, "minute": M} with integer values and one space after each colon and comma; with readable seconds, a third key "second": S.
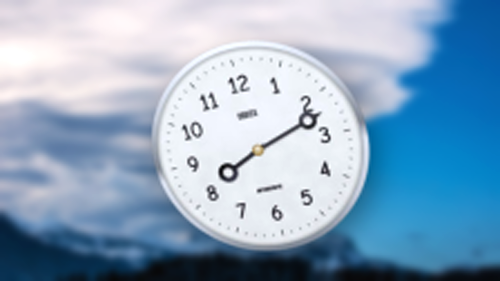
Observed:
{"hour": 8, "minute": 12}
